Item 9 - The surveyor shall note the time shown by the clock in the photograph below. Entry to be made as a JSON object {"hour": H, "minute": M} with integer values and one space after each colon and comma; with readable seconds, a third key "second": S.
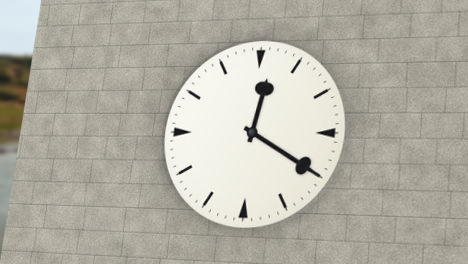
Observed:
{"hour": 12, "minute": 20}
